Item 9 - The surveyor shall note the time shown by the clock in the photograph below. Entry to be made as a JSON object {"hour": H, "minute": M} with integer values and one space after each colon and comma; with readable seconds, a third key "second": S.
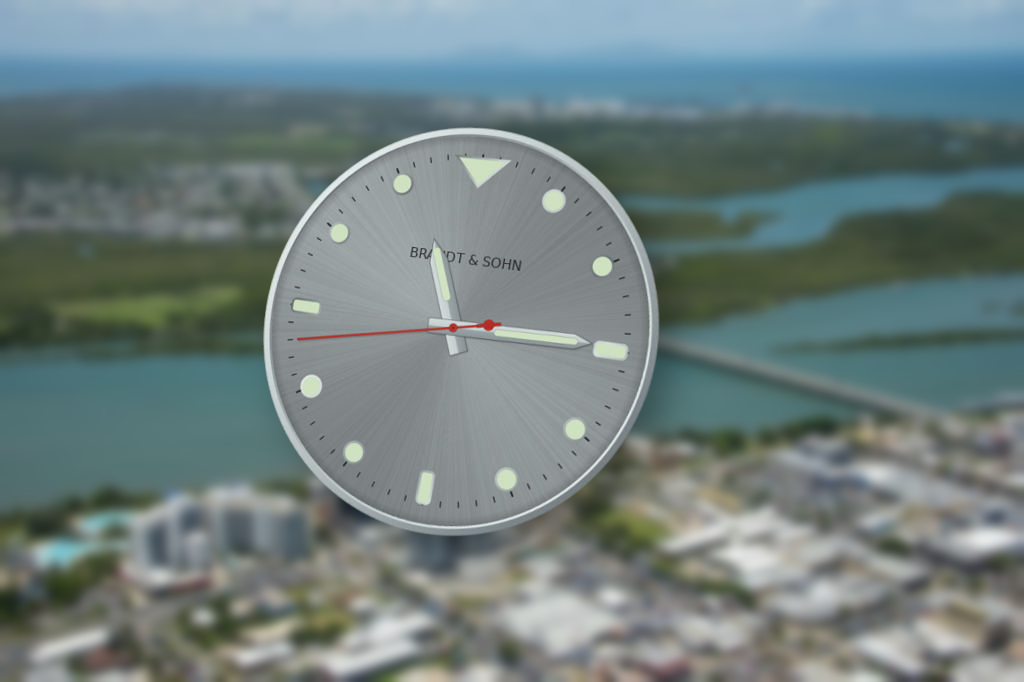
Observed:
{"hour": 11, "minute": 14, "second": 43}
